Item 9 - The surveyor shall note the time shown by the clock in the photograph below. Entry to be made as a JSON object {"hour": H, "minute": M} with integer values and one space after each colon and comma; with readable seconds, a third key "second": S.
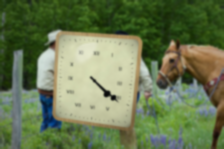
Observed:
{"hour": 4, "minute": 21}
